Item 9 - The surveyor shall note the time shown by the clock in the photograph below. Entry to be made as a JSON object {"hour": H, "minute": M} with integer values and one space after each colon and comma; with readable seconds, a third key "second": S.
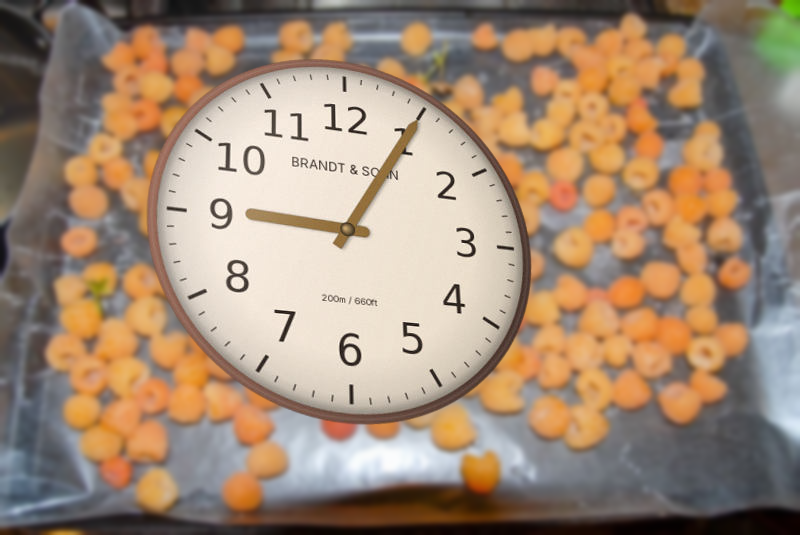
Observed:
{"hour": 9, "minute": 5}
